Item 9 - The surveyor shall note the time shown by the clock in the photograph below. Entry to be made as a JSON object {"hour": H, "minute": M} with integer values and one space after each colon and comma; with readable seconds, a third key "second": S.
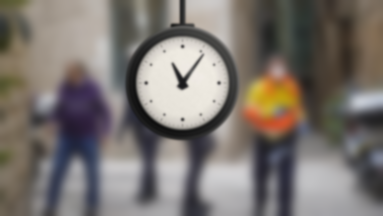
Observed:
{"hour": 11, "minute": 6}
